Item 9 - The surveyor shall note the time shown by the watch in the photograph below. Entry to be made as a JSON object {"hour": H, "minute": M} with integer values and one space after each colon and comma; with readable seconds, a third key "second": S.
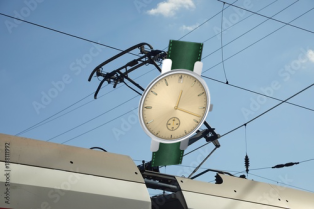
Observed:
{"hour": 12, "minute": 18}
